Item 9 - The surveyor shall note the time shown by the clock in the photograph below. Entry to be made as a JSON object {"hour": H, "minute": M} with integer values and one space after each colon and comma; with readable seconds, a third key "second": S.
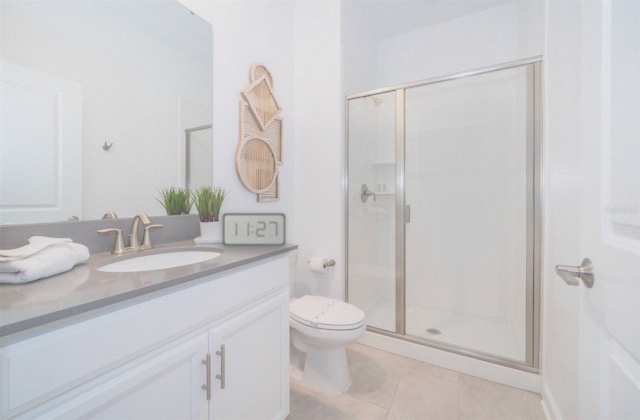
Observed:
{"hour": 11, "minute": 27}
